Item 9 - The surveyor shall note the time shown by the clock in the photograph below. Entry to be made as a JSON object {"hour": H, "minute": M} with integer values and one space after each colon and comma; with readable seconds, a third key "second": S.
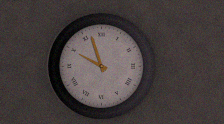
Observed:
{"hour": 9, "minute": 57}
